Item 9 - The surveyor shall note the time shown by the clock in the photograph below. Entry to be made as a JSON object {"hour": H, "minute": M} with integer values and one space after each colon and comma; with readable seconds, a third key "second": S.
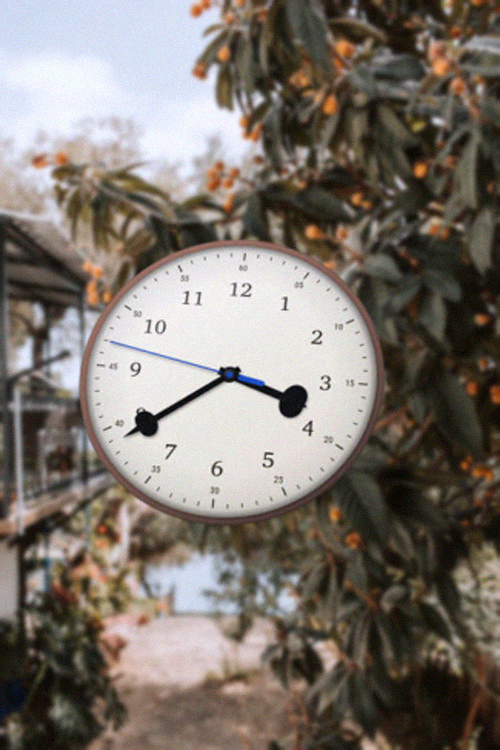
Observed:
{"hour": 3, "minute": 38, "second": 47}
